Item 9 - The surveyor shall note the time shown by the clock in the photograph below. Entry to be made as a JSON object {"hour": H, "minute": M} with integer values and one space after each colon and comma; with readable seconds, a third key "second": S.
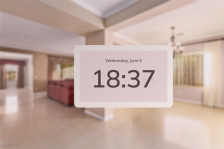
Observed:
{"hour": 18, "minute": 37}
